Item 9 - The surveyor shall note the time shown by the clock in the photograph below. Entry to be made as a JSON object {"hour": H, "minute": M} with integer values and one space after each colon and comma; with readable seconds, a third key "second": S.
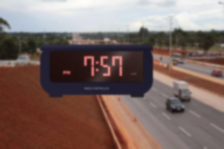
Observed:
{"hour": 7, "minute": 57}
